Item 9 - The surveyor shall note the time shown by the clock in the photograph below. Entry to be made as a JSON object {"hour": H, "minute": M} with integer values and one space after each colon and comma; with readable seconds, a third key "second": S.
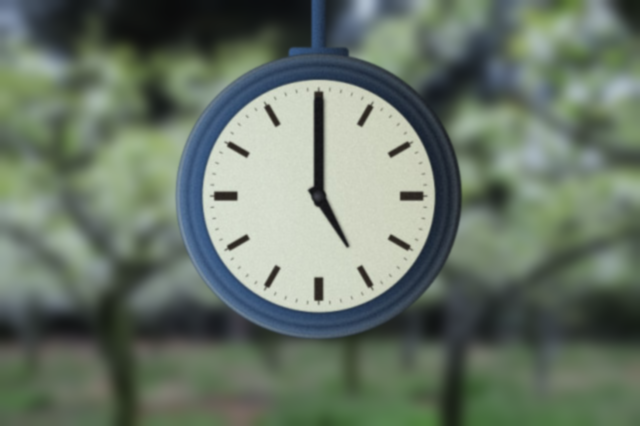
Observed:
{"hour": 5, "minute": 0}
